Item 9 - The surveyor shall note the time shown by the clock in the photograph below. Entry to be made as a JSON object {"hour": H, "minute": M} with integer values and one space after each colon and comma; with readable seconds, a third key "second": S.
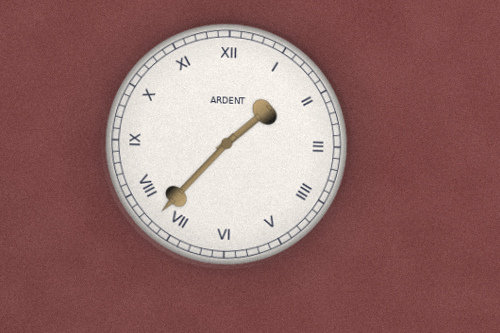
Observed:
{"hour": 1, "minute": 37}
